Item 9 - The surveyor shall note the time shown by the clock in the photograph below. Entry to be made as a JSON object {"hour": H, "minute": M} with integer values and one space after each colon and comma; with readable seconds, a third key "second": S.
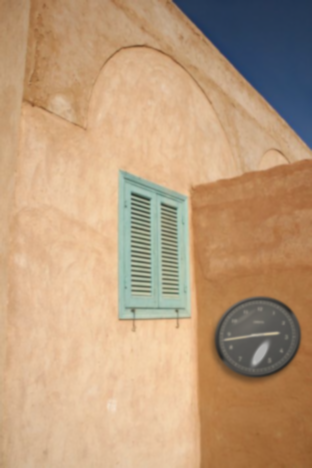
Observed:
{"hour": 2, "minute": 43}
